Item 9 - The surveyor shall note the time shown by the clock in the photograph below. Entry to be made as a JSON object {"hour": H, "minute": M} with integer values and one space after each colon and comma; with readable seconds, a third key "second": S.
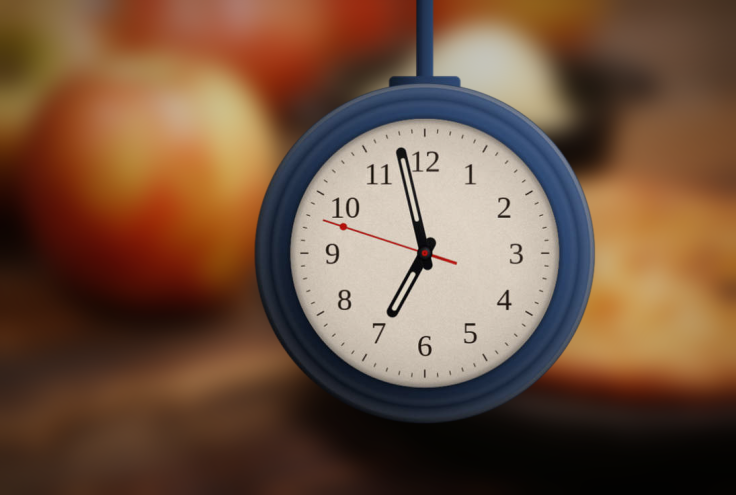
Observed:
{"hour": 6, "minute": 57, "second": 48}
